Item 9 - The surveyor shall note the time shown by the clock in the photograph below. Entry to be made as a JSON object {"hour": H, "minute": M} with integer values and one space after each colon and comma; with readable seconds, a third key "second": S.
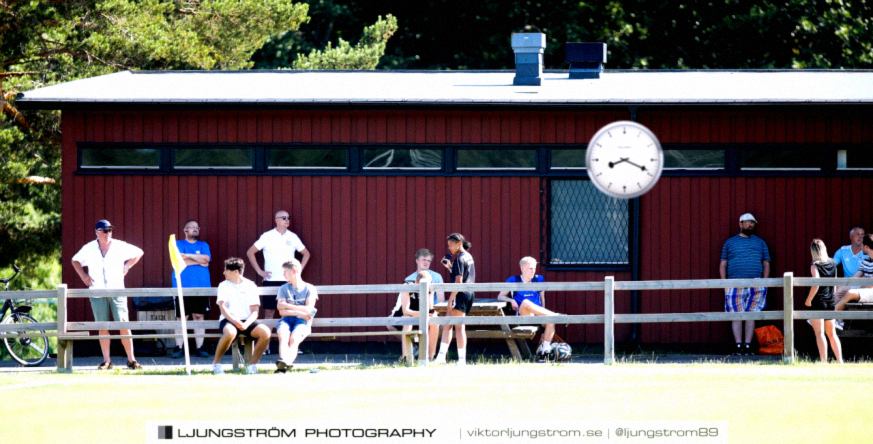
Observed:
{"hour": 8, "minute": 19}
